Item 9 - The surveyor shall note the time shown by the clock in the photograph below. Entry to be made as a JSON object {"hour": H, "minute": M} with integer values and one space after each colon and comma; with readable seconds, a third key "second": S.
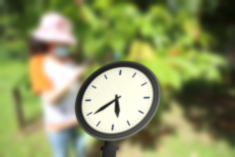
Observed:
{"hour": 5, "minute": 39}
